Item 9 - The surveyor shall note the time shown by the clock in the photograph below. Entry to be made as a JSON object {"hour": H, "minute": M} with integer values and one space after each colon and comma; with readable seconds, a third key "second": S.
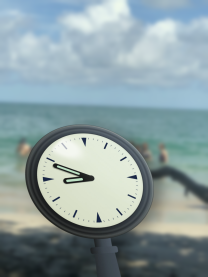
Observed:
{"hour": 8, "minute": 49}
